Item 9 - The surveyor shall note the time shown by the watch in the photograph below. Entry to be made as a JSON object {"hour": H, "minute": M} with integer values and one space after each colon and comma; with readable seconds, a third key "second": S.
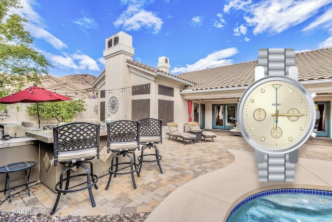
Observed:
{"hour": 6, "minute": 15}
